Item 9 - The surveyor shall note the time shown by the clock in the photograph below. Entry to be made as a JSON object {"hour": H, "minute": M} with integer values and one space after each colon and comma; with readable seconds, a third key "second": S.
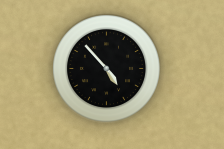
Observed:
{"hour": 4, "minute": 53}
